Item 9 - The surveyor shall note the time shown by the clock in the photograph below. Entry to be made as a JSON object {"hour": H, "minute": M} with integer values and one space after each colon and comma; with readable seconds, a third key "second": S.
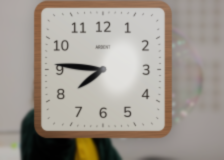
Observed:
{"hour": 7, "minute": 46}
